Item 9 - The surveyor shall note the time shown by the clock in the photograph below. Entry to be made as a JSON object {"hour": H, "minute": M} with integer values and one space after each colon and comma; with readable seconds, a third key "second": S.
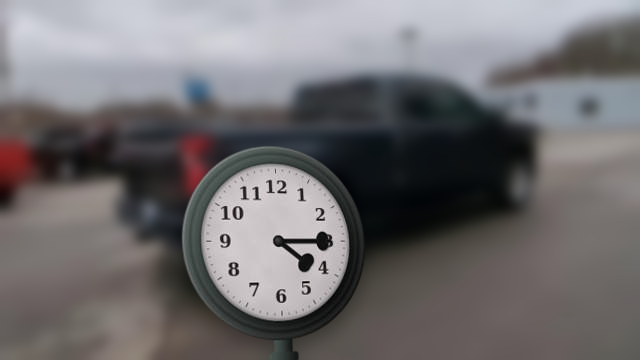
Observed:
{"hour": 4, "minute": 15}
